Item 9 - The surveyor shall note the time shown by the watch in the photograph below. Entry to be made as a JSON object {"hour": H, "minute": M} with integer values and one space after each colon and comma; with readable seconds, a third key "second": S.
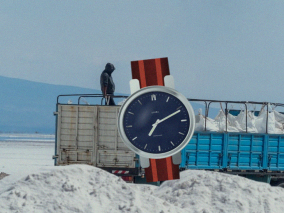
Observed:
{"hour": 7, "minute": 11}
